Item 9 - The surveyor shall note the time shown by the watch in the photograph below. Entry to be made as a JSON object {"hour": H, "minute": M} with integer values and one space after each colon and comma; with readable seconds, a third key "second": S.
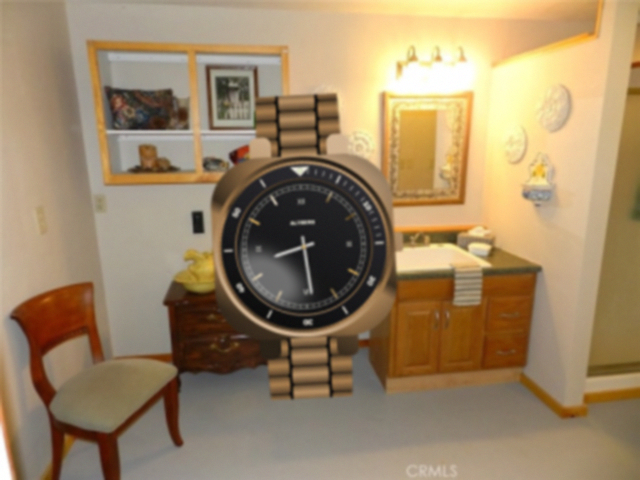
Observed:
{"hour": 8, "minute": 29}
